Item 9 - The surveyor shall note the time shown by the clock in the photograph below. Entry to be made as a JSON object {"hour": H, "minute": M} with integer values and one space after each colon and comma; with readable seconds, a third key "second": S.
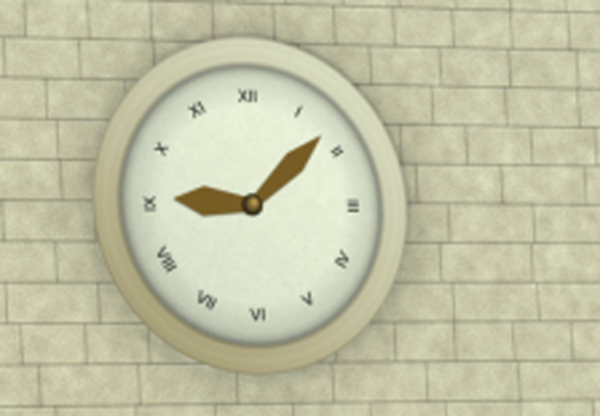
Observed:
{"hour": 9, "minute": 8}
